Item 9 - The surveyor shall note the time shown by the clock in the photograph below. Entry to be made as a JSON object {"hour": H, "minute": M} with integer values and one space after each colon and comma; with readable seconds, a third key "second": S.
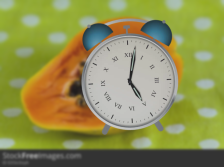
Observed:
{"hour": 5, "minute": 2}
